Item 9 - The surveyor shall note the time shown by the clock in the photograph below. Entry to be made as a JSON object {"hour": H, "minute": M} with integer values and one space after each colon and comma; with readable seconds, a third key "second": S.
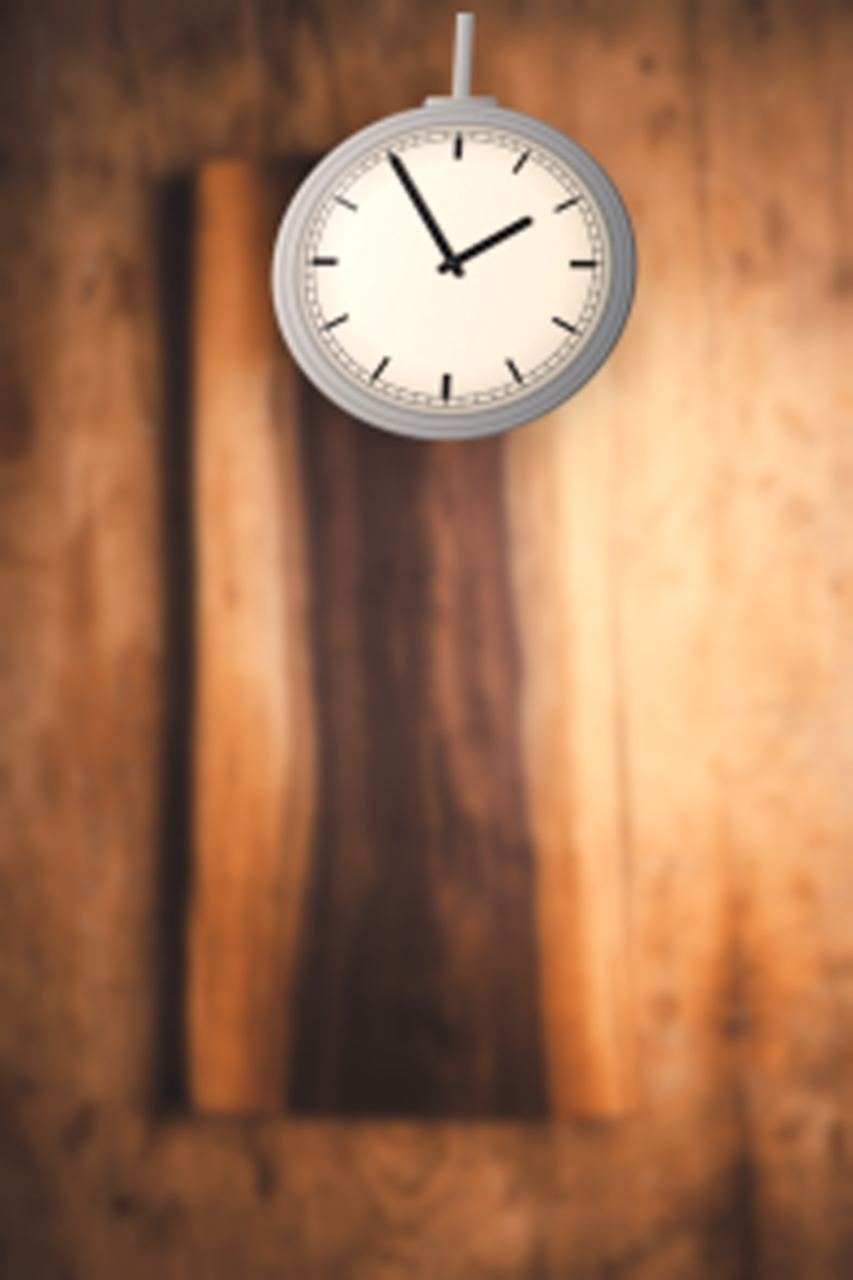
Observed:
{"hour": 1, "minute": 55}
